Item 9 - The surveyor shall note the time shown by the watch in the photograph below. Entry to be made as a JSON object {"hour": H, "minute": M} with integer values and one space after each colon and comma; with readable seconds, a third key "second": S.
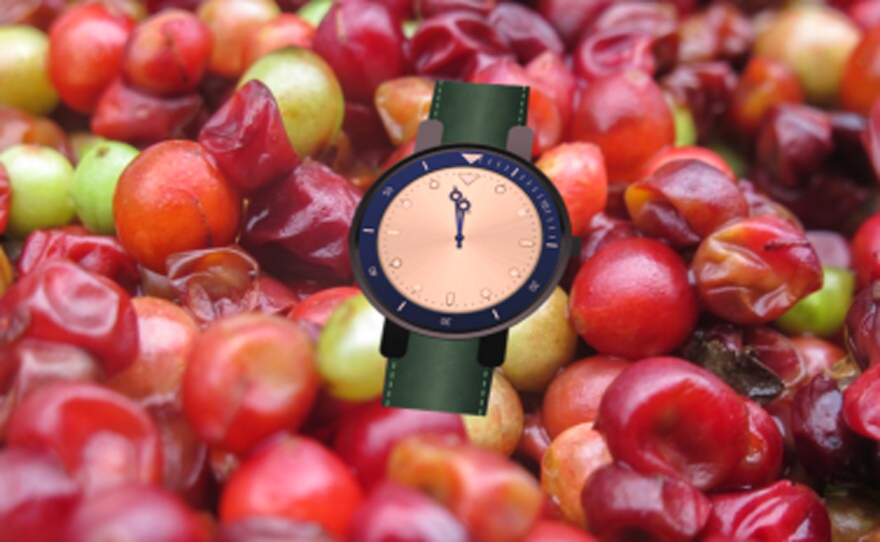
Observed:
{"hour": 11, "minute": 58}
